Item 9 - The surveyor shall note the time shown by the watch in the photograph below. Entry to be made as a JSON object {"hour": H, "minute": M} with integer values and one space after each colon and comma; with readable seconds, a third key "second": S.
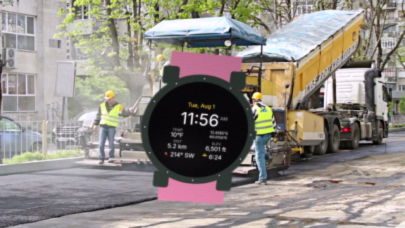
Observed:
{"hour": 11, "minute": 56}
